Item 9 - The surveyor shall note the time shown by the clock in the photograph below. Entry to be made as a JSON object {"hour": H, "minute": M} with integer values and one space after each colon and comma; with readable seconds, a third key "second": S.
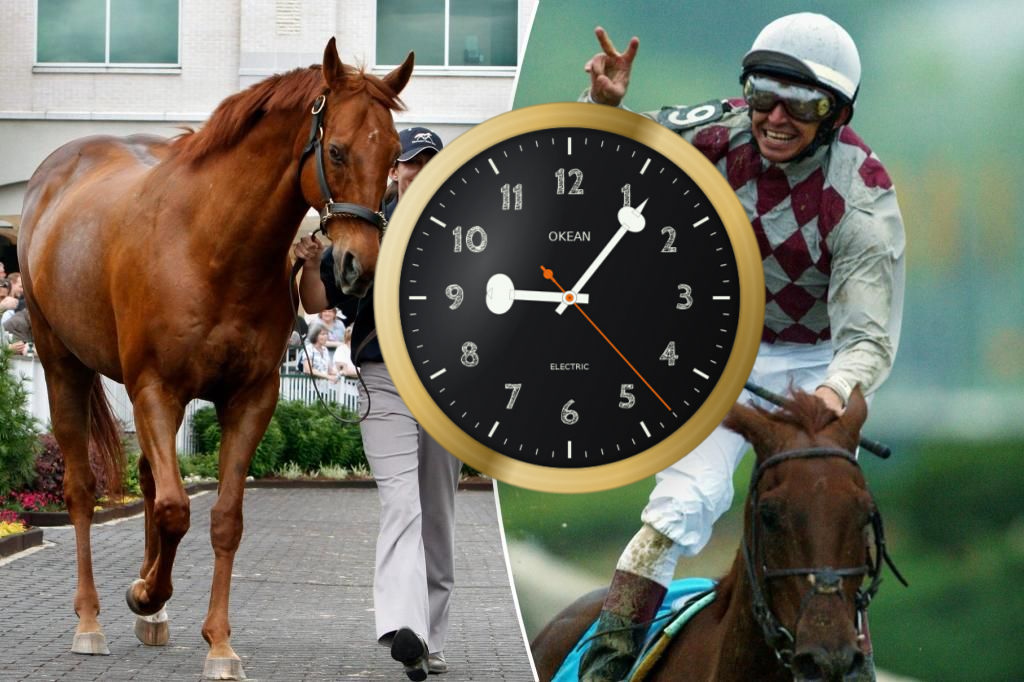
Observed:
{"hour": 9, "minute": 6, "second": 23}
